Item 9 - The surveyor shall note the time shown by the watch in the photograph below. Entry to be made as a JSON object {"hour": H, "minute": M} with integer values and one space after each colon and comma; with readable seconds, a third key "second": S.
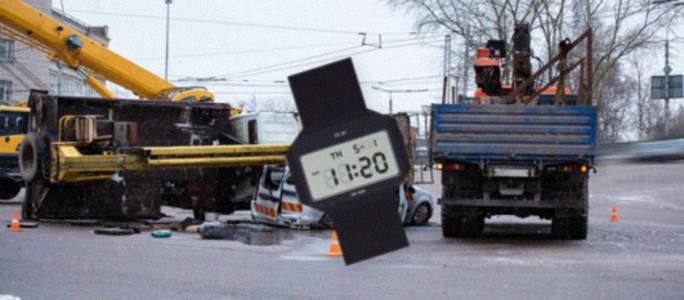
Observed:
{"hour": 11, "minute": 20}
